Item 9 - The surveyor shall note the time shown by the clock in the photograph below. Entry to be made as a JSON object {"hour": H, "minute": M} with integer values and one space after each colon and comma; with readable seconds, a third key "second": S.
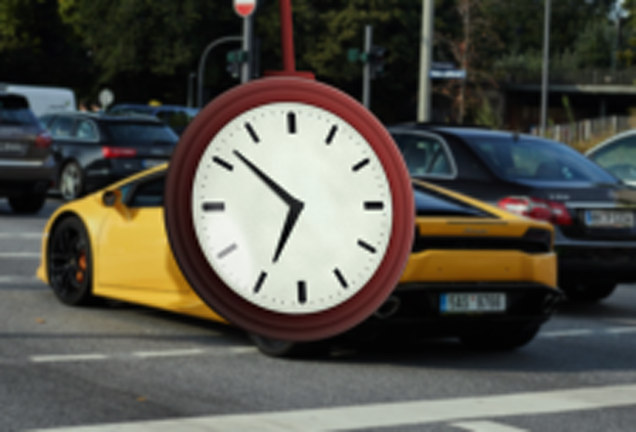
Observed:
{"hour": 6, "minute": 52}
